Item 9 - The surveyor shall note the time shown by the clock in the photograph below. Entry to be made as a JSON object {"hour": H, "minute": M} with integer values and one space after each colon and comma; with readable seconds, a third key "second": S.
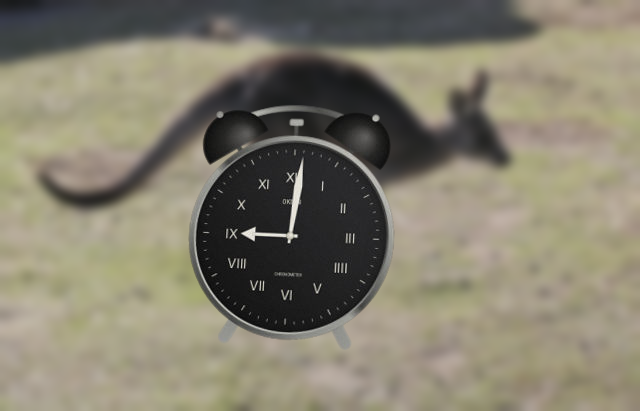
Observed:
{"hour": 9, "minute": 1}
